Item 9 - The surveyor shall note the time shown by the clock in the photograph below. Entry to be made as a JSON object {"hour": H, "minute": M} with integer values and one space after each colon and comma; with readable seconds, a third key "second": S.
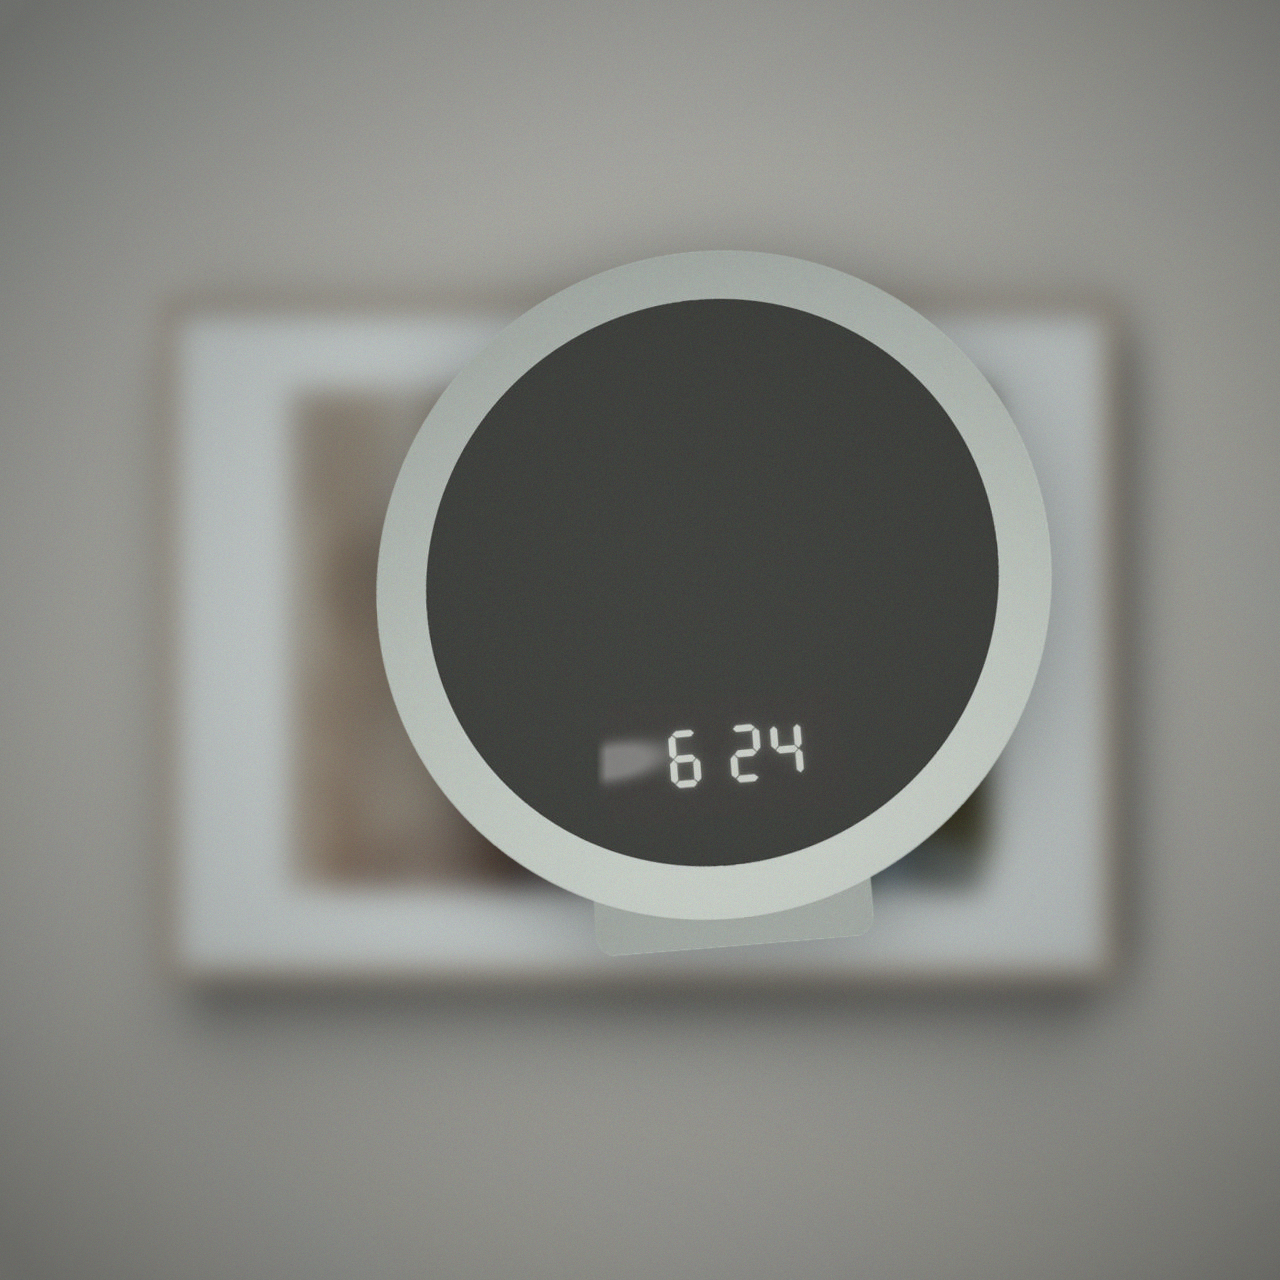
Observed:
{"hour": 6, "minute": 24}
